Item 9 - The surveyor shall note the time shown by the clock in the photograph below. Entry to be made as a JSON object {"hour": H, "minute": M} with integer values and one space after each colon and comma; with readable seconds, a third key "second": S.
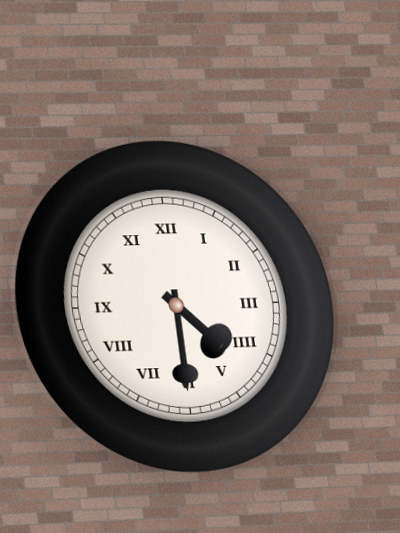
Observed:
{"hour": 4, "minute": 30}
